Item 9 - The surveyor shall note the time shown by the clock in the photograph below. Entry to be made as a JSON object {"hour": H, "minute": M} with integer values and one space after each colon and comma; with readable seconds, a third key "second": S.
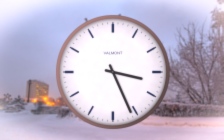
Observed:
{"hour": 3, "minute": 26}
